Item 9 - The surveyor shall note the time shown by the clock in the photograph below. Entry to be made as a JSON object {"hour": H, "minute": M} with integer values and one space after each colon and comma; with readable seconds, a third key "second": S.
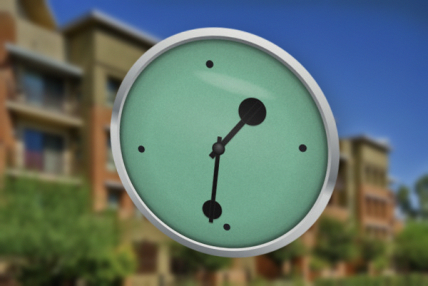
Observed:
{"hour": 1, "minute": 32}
